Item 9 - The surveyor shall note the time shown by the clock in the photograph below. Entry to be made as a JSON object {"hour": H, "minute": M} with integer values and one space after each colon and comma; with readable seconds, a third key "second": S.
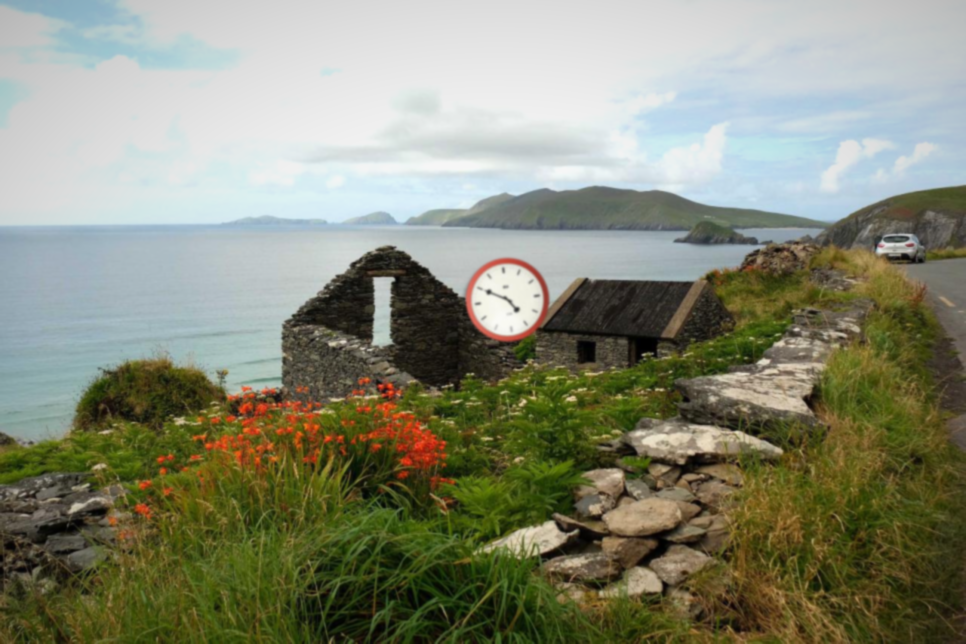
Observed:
{"hour": 4, "minute": 50}
